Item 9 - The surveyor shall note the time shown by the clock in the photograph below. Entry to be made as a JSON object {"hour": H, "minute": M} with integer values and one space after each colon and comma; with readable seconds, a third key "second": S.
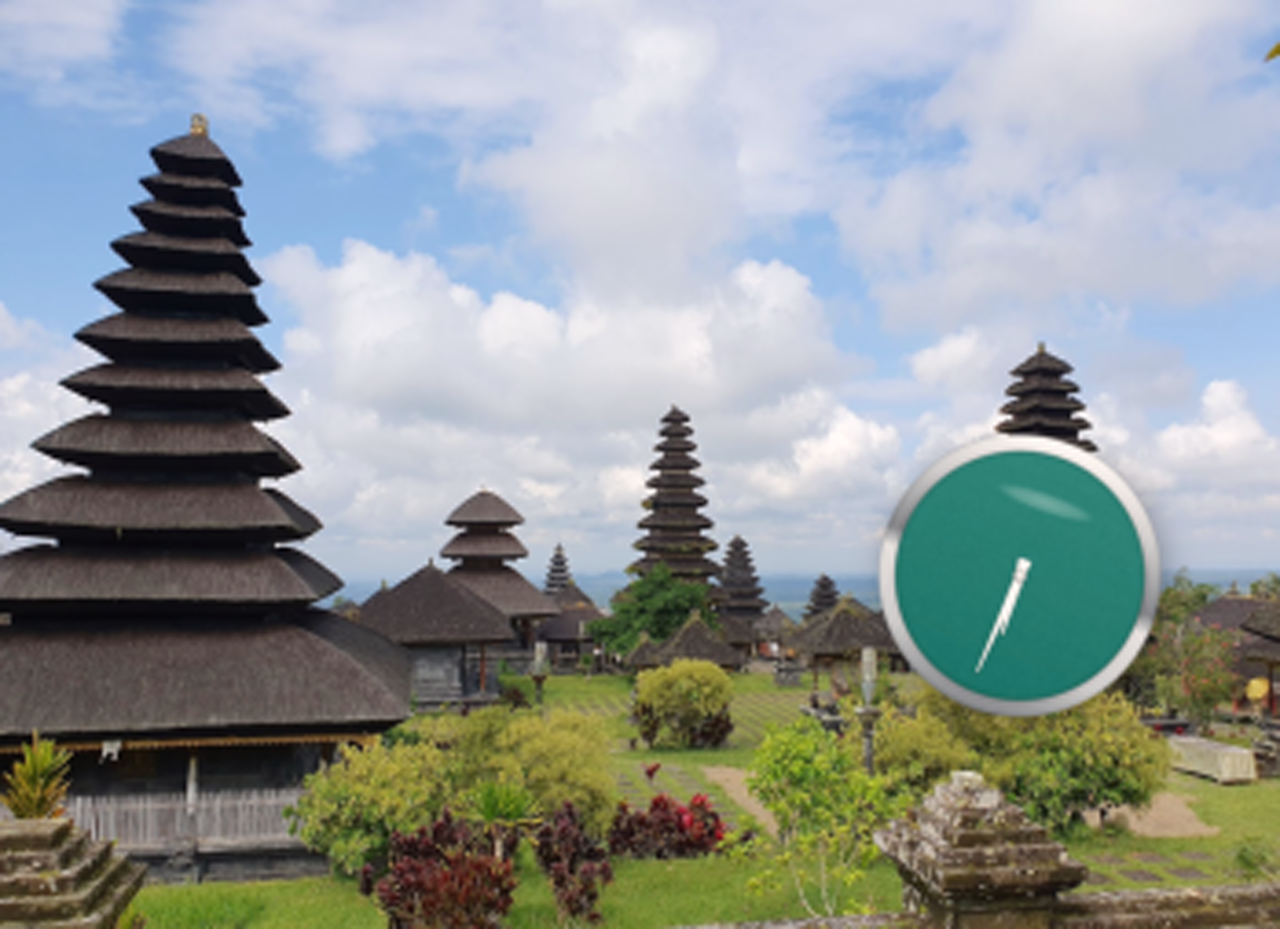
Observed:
{"hour": 6, "minute": 34}
